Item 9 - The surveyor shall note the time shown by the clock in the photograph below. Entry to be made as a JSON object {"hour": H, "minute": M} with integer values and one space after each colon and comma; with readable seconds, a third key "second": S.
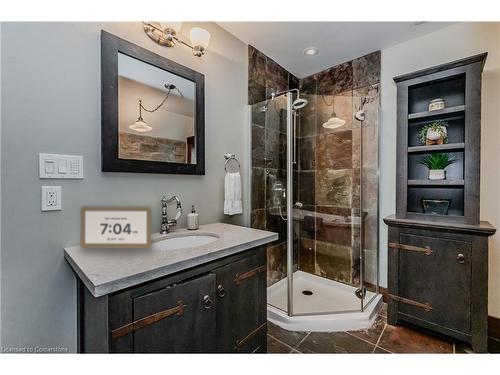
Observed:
{"hour": 7, "minute": 4}
